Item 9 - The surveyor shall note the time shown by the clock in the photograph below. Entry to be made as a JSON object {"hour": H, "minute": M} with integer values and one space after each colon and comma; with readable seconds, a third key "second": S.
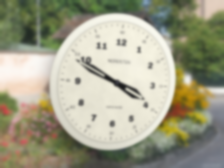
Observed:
{"hour": 3, "minute": 49}
